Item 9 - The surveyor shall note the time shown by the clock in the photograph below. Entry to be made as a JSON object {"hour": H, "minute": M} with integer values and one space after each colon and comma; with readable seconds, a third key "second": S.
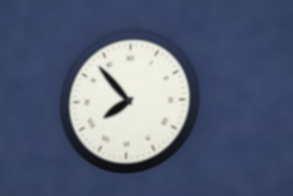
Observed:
{"hour": 7, "minute": 53}
